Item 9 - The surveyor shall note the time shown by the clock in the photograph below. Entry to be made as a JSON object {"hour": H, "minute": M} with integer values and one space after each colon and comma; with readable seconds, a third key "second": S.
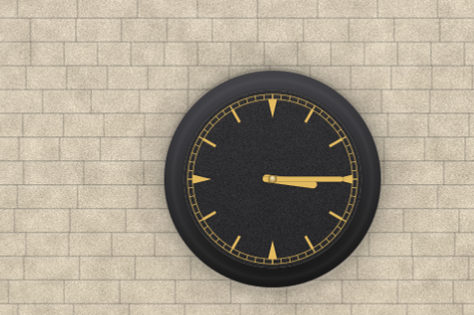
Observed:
{"hour": 3, "minute": 15}
